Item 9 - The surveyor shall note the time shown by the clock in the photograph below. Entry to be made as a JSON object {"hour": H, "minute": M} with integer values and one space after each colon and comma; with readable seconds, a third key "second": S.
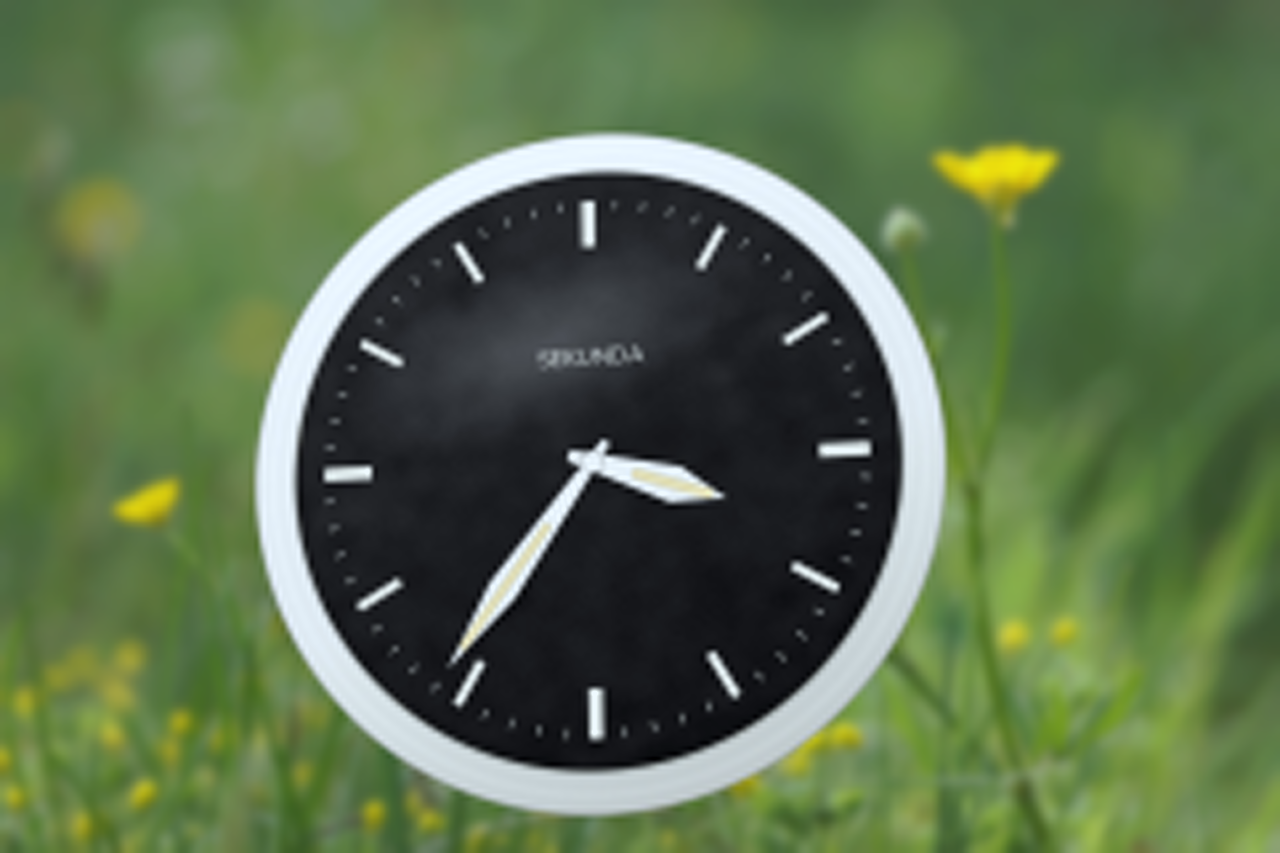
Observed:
{"hour": 3, "minute": 36}
